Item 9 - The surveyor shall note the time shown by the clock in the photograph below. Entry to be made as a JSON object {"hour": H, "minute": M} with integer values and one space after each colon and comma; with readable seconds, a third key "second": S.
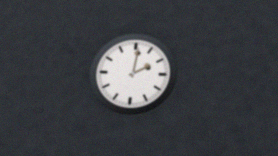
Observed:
{"hour": 2, "minute": 1}
